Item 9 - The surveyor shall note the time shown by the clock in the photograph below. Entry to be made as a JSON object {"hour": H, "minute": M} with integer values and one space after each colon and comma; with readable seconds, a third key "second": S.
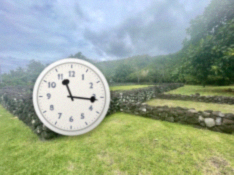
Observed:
{"hour": 11, "minute": 16}
